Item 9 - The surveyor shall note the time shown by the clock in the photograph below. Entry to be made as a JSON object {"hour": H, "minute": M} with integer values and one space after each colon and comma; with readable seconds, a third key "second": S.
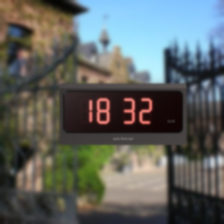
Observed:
{"hour": 18, "minute": 32}
